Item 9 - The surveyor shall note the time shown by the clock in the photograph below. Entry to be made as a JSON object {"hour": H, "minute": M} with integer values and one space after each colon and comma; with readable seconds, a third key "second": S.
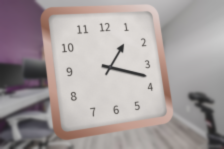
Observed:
{"hour": 1, "minute": 18}
